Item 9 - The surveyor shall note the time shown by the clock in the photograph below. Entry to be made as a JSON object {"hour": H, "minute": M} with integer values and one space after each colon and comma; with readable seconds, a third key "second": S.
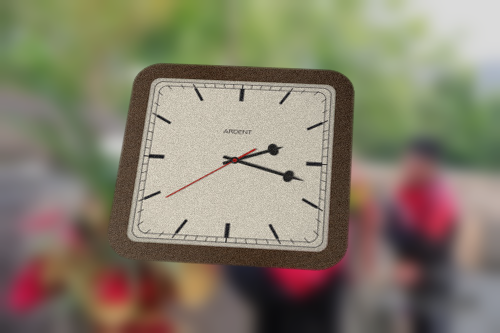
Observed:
{"hour": 2, "minute": 17, "second": 39}
